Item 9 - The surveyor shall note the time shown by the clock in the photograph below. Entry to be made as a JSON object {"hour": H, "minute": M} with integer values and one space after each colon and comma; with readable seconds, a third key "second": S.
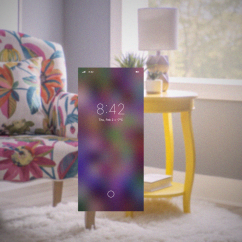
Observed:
{"hour": 8, "minute": 42}
